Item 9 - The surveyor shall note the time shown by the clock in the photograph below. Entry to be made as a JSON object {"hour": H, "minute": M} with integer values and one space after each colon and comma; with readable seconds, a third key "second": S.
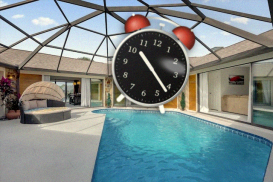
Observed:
{"hour": 10, "minute": 22}
